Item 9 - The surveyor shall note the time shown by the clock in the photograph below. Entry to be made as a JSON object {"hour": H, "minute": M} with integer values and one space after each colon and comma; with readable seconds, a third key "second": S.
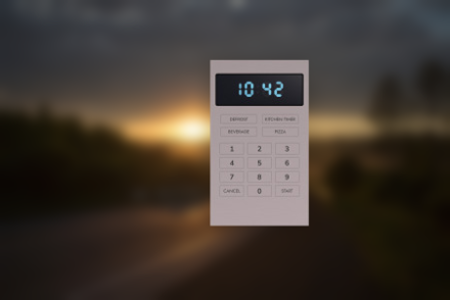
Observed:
{"hour": 10, "minute": 42}
